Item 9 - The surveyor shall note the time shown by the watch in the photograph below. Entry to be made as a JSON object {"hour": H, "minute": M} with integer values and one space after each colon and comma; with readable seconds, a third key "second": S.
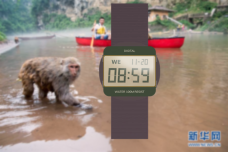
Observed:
{"hour": 8, "minute": 59}
